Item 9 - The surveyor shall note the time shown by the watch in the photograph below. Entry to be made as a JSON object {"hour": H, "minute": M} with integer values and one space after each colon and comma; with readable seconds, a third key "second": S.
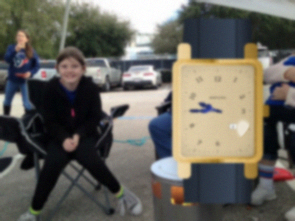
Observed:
{"hour": 9, "minute": 45}
